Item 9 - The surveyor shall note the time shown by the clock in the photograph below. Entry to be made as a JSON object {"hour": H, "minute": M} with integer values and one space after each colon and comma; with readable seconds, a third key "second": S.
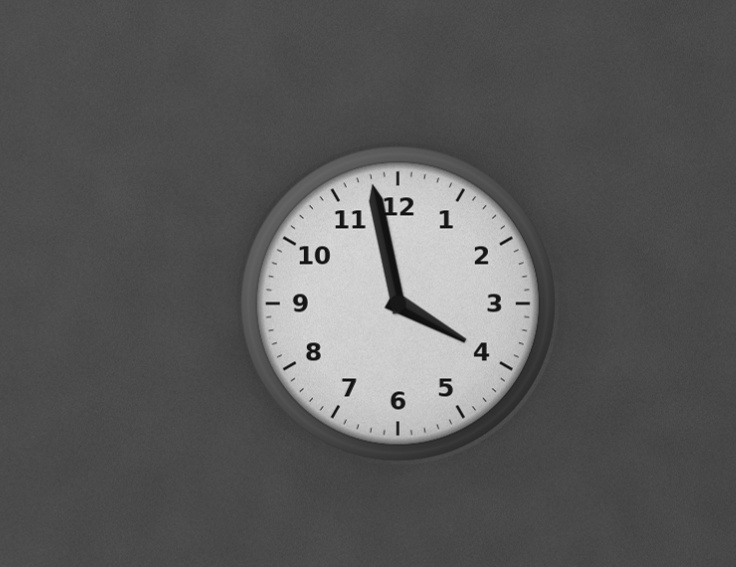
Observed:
{"hour": 3, "minute": 58}
